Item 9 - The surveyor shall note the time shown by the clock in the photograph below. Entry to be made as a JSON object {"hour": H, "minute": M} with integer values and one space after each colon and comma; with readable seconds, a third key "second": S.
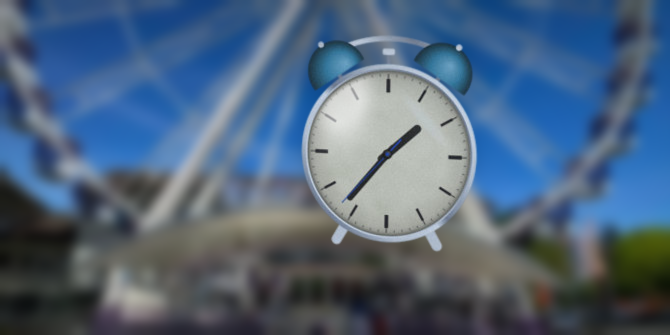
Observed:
{"hour": 1, "minute": 36, "second": 37}
